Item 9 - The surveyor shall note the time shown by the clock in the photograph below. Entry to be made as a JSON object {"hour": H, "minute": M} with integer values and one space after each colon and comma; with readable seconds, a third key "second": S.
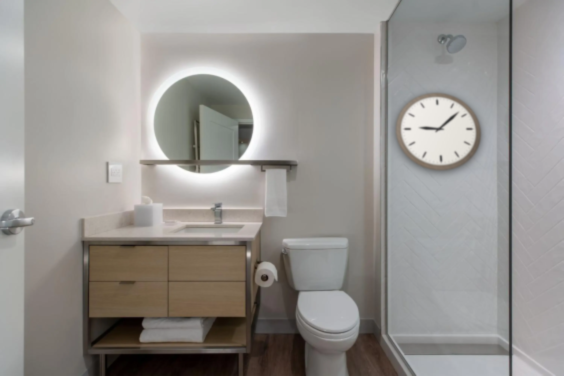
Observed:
{"hour": 9, "minute": 8}
